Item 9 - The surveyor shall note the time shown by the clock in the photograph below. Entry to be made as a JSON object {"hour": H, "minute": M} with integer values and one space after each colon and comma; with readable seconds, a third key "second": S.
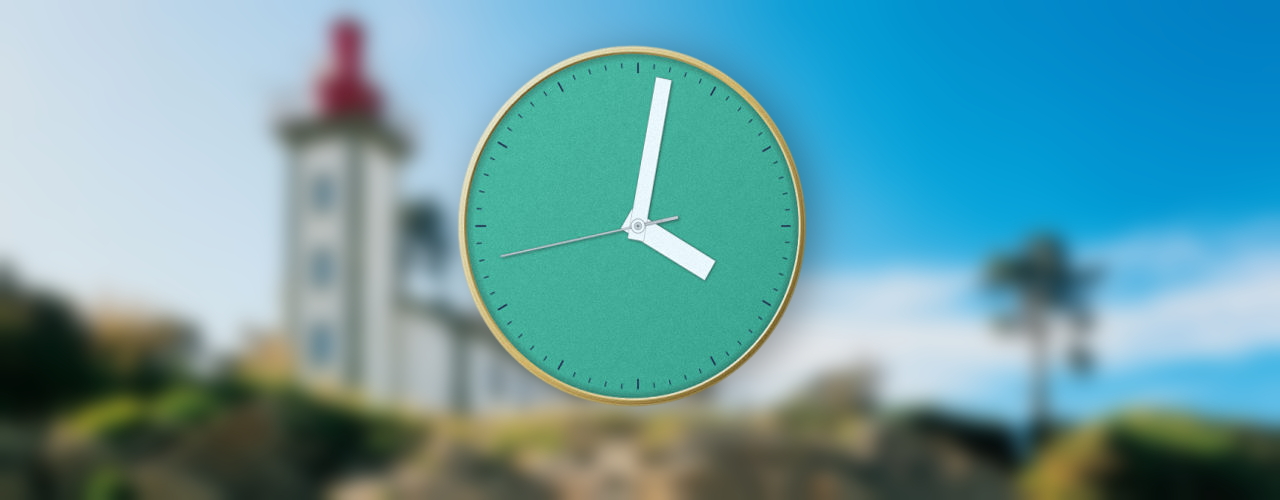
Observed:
{"hour": 4, "minute": 1, "second": 43}
